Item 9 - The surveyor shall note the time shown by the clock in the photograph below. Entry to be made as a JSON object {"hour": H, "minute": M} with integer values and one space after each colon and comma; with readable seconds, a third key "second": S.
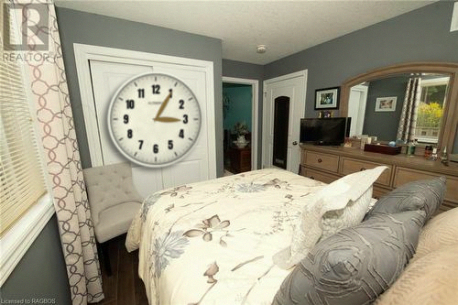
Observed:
{"hour": 3, "minute": 5}
